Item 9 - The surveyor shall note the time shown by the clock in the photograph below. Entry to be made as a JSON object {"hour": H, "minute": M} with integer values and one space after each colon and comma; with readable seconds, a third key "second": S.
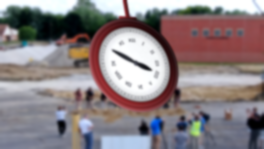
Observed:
{"hour": 3, "minute": 50}
